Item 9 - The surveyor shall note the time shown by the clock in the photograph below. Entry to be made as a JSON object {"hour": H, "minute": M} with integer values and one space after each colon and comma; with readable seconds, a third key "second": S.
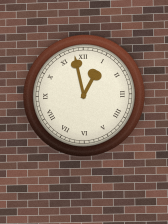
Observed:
{"hour": 12, "minute": 58}
